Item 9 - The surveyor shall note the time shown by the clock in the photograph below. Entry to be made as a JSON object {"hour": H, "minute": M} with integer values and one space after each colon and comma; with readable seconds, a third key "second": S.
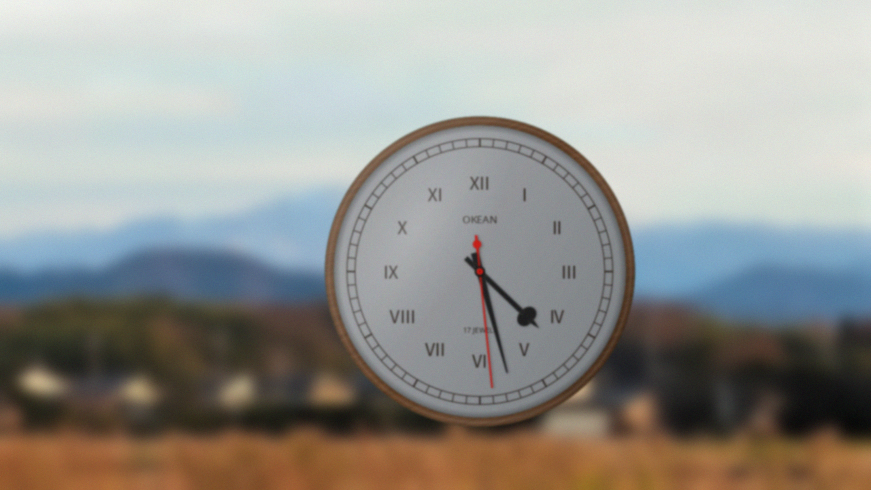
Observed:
{"hour": 4, "minute": 27, "second": 29}
